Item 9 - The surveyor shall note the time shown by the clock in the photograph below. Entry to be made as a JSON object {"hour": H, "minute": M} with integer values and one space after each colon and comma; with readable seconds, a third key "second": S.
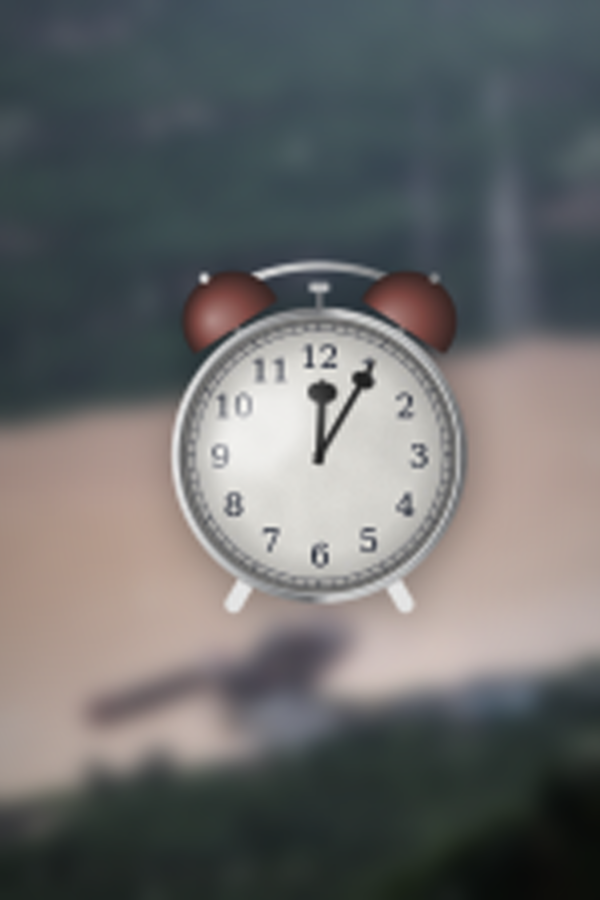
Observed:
{"hour": 12, "minute": 5}
